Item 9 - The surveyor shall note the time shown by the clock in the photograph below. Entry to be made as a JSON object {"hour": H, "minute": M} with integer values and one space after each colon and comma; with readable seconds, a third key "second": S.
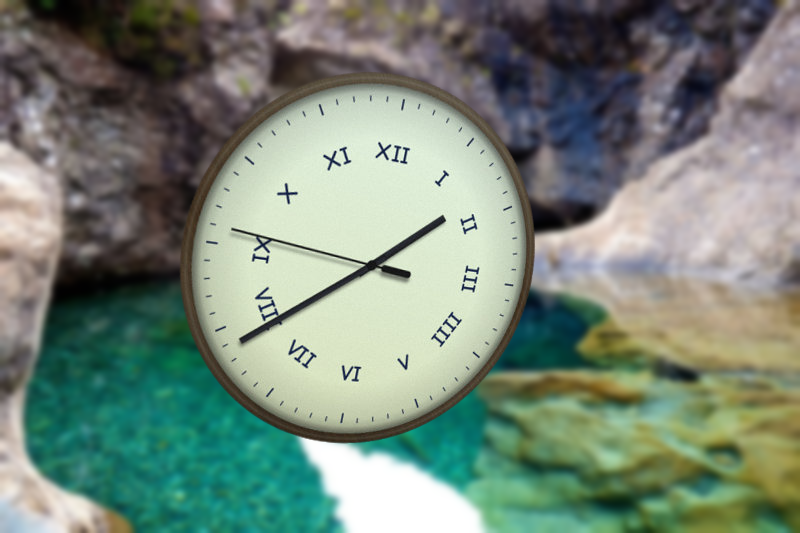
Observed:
{"hour": 1, "minute": 38, "second": 46}
